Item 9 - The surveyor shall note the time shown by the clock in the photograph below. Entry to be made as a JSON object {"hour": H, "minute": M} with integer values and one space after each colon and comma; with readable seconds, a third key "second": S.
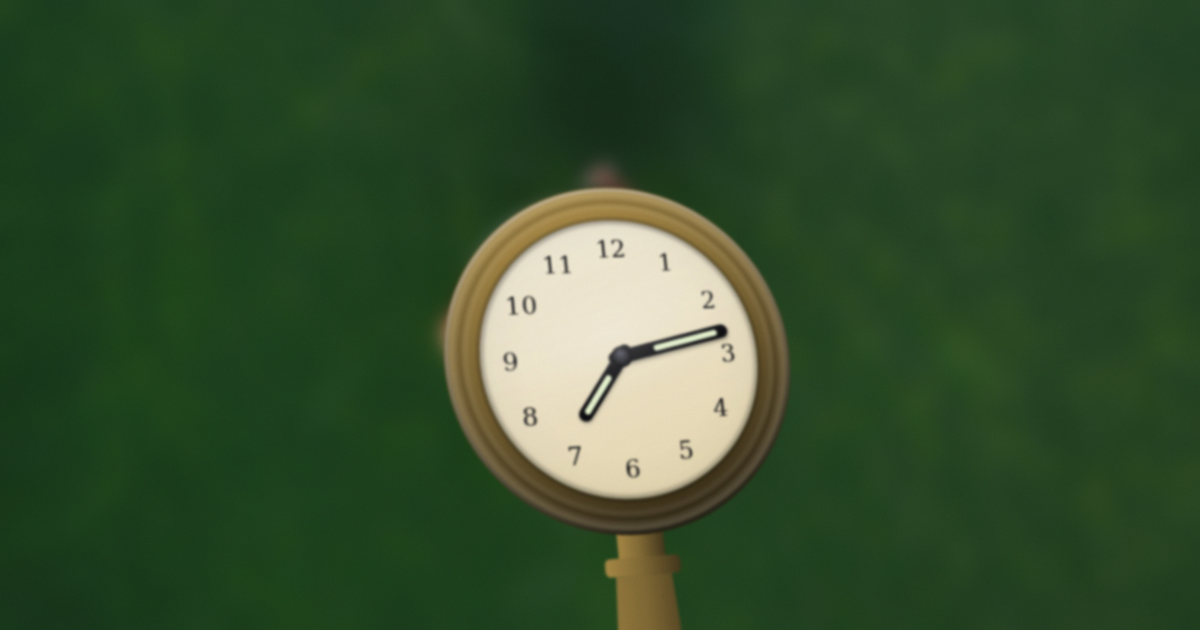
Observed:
{"hour": 7, "minute": 13}
